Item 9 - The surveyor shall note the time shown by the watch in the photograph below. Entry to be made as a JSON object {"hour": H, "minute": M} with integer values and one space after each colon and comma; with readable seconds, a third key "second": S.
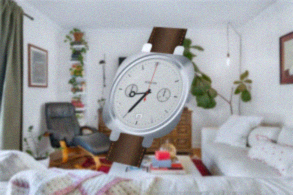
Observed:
{"hour": 8, "minute": 35}
